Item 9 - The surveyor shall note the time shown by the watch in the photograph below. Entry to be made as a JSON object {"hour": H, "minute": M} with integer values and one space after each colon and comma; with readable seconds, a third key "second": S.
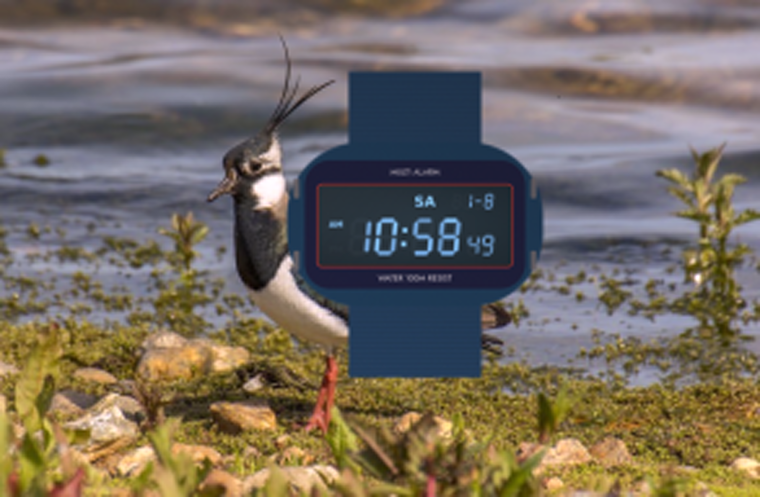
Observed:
{"hour": 10, "minute": 58, "second": 49}
